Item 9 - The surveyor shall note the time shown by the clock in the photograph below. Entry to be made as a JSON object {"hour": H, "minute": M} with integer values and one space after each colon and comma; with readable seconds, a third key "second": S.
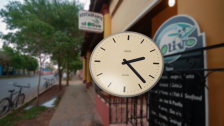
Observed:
{"hour": 2, "minute": 23}
